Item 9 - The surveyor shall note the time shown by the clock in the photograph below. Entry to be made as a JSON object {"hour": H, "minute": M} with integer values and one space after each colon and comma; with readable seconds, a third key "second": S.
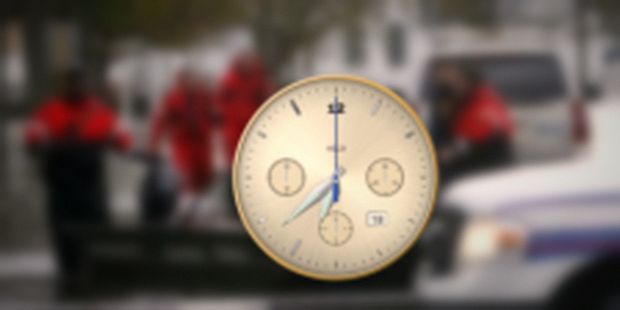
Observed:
{"hour": 6, "minute": 38}
